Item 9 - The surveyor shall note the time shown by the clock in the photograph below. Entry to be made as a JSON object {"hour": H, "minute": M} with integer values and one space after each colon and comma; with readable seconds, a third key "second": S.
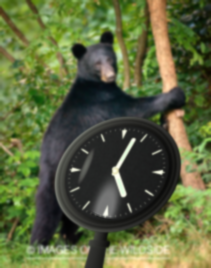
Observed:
{"hour": 5, "minute": 3}
